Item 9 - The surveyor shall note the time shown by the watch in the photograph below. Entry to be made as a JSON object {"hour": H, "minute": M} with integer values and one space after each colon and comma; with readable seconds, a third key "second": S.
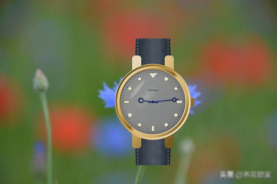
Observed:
{"hour": 9, "minute": 14}
